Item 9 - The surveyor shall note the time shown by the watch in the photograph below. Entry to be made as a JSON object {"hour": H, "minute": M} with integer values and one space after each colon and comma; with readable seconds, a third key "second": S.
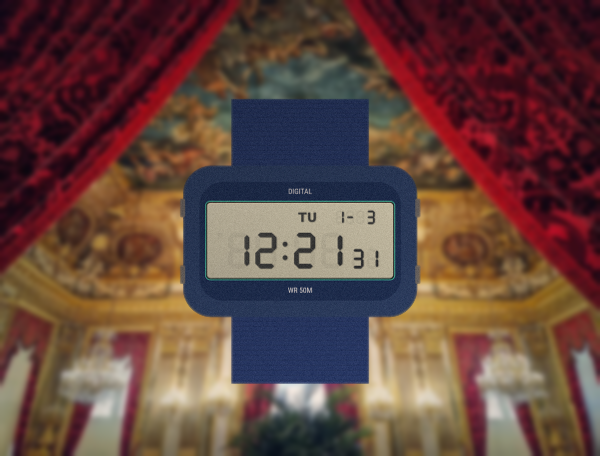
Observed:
{"hour": 12, "minute": 21, "second": 31}
